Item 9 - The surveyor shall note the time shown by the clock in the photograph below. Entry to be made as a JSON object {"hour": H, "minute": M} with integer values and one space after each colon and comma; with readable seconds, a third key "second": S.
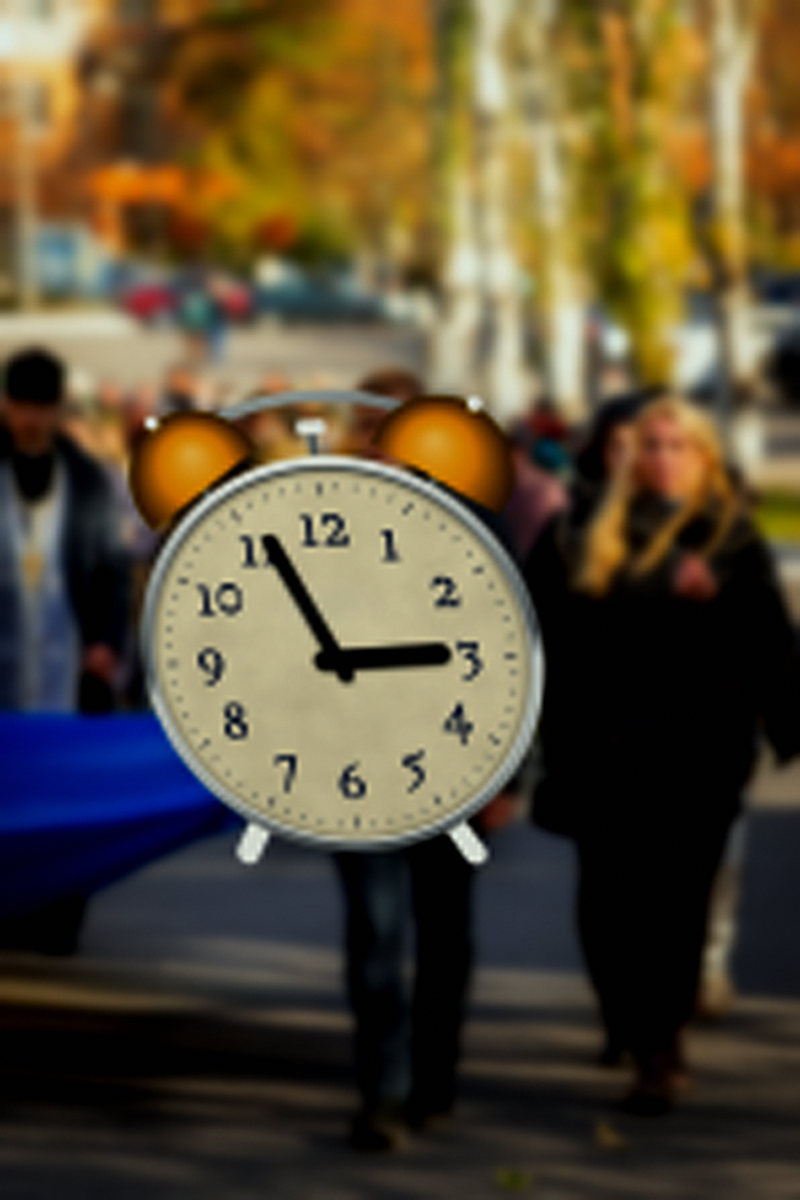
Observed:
{"hour": 2, "minute": 56}
